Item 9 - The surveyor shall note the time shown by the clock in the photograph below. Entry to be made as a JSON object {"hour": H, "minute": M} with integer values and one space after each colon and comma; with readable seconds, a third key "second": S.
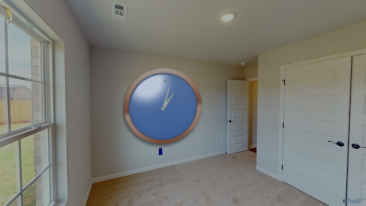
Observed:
{"hour": 1, "minute": 2}
